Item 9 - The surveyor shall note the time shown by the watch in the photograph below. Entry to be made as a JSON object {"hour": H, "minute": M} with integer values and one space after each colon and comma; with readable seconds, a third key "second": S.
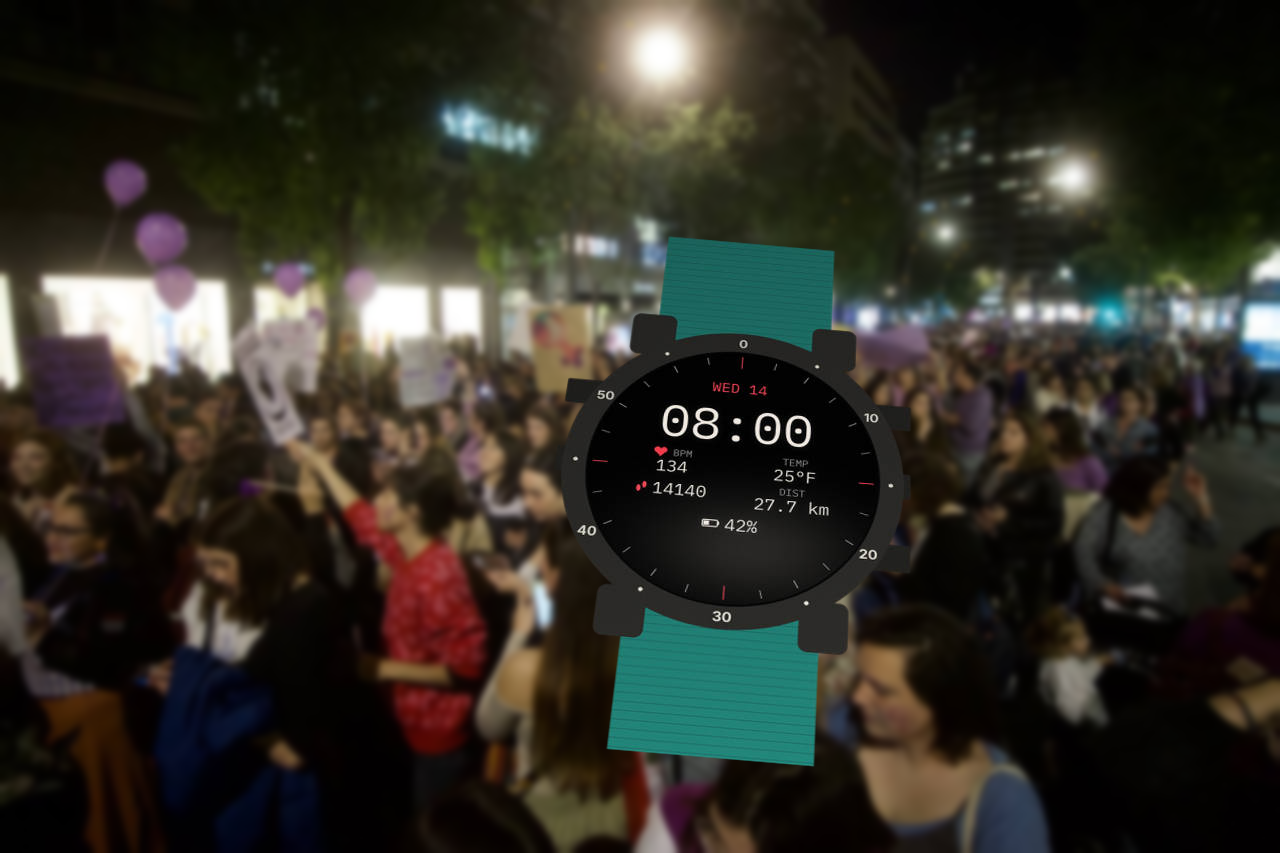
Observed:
{"hour": 8, "minute": 0}
